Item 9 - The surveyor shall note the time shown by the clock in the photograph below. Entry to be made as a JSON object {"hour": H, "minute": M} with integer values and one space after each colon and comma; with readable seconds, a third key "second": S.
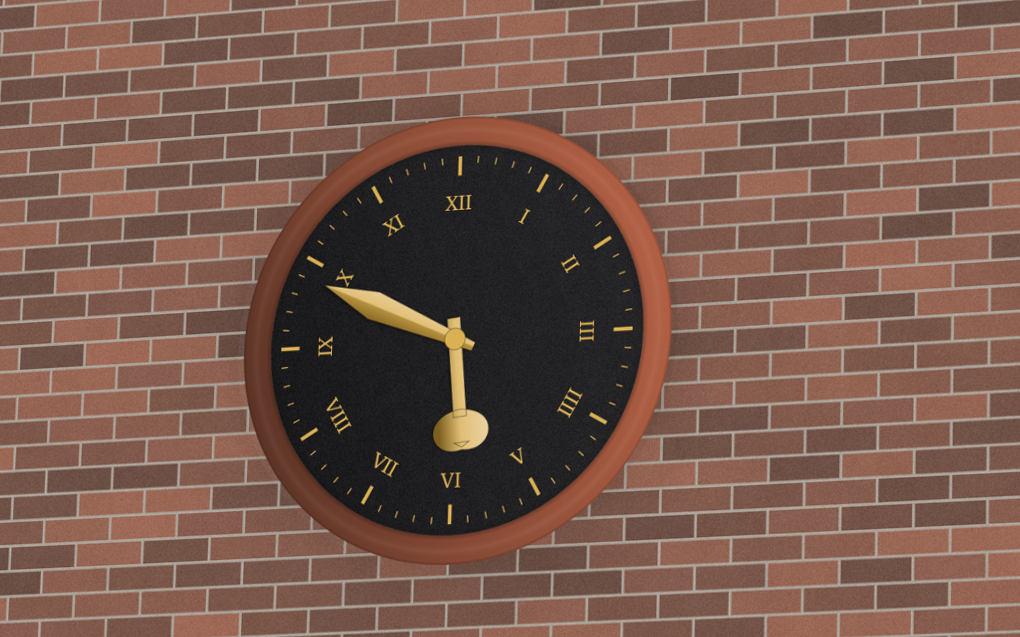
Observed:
{"hour": 5, "minute": 49}
